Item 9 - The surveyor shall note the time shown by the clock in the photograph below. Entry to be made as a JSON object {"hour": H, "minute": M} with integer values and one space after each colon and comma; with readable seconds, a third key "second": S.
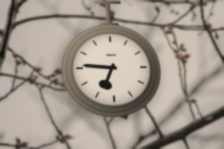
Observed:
{"hour": 6, "minute": 46}
